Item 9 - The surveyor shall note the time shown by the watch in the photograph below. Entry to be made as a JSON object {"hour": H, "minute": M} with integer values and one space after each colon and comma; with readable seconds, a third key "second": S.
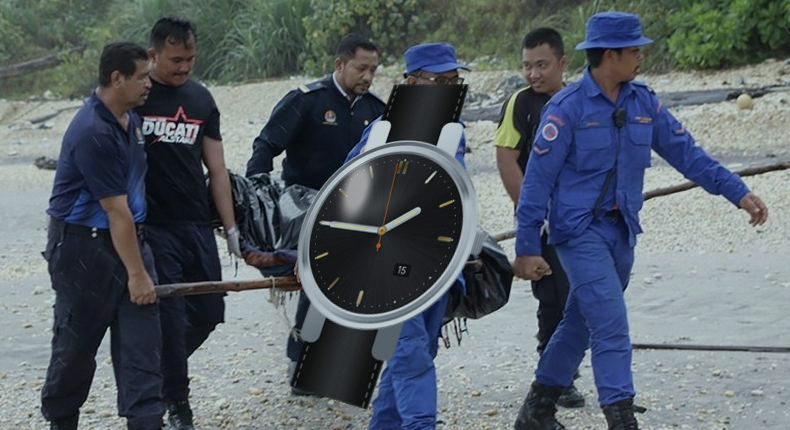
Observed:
{"hour": 1, "minute": 44, "second": 59}
